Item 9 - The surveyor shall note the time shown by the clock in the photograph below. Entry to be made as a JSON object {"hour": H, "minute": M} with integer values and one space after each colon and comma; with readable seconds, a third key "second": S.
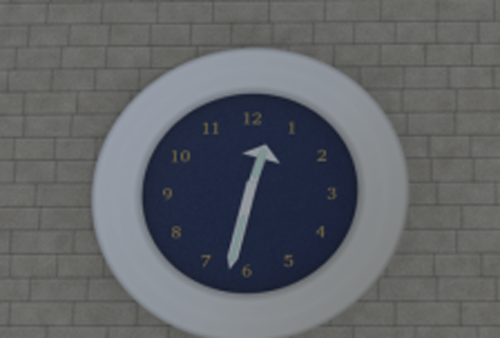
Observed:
{"hour": 12, "minute": 32}
